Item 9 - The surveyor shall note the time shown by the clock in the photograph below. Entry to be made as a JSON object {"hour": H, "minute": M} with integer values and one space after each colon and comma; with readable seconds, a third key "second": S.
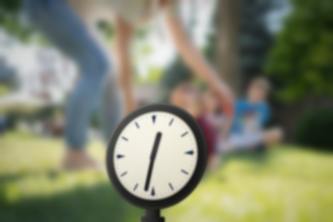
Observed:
{"hour": 12, "minute": 32}
